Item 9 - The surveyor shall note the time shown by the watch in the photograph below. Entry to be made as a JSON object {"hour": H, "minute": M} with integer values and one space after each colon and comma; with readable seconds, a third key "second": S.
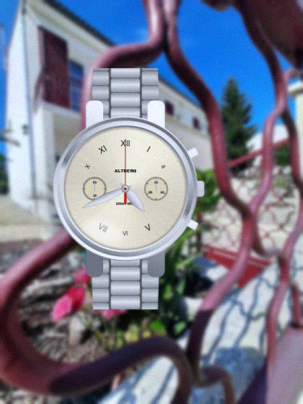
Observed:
{"hour": 4, "minute": 41}
